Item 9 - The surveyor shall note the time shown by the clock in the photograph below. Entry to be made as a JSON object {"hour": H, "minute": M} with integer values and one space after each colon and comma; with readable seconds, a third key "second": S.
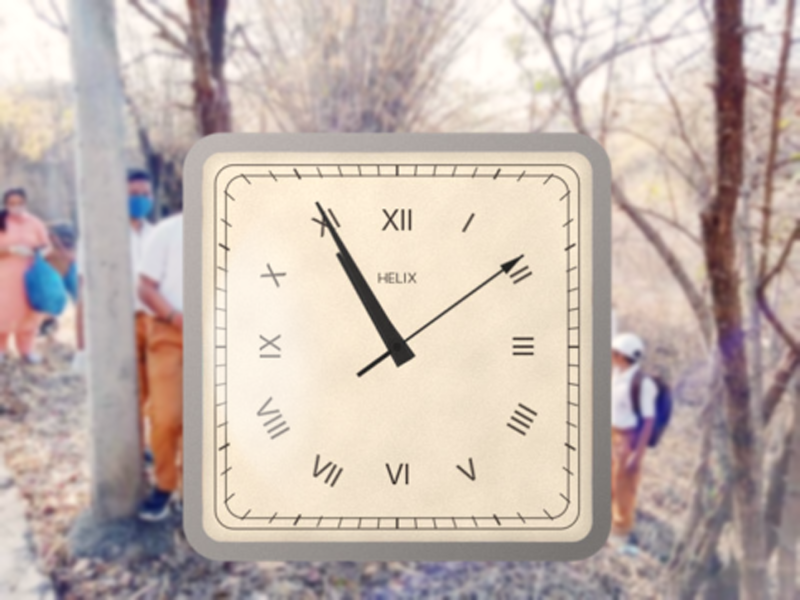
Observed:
{"hour": 10, "minute": 55, "second": 9}
